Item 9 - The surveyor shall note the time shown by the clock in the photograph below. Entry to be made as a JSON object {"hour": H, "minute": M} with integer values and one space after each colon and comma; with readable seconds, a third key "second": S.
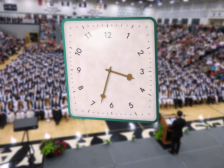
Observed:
{"hour": 3, "minute": 33}
